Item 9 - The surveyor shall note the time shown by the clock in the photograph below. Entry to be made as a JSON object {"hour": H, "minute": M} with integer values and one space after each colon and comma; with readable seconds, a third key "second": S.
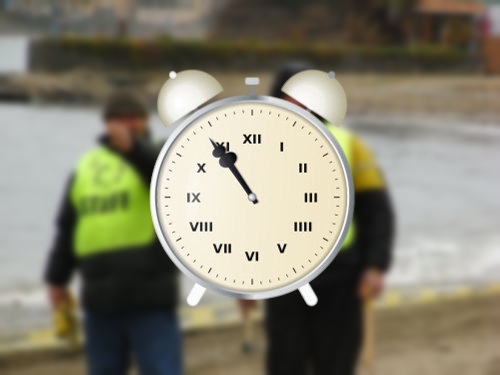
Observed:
{"hour": 10, "minute": 54}
